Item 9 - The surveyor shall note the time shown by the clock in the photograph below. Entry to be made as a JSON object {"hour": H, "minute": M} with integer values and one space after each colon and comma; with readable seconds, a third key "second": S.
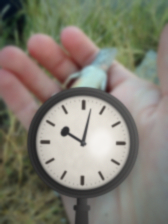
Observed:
{"hour": 10, "minute": 2}
